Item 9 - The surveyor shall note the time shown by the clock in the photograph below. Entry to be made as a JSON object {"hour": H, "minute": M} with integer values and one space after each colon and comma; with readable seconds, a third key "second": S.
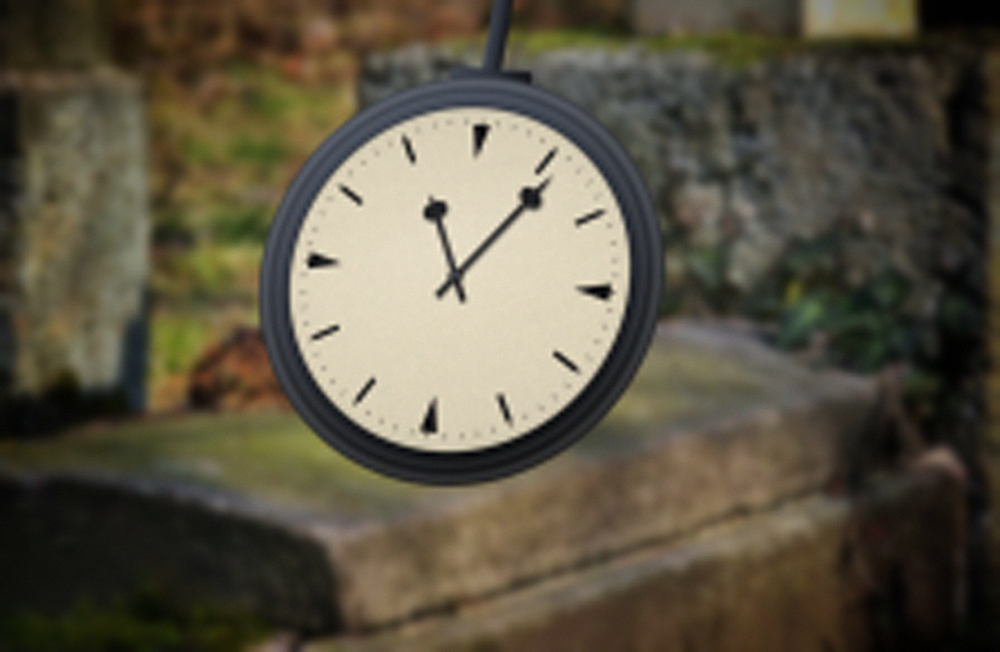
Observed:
{"hour": 11, "minute": 6}
